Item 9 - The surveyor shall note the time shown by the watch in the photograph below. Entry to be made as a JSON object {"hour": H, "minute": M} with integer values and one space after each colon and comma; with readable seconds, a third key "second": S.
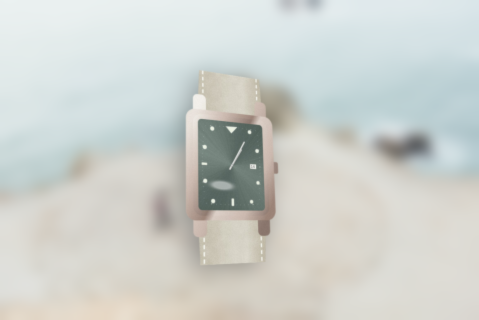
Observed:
{"hour": 1, "minute": 5}
